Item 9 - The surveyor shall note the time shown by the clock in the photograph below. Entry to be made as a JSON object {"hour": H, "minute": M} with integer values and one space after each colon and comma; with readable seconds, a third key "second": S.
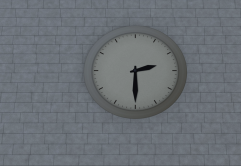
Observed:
{"hour": 2, "minute": 30}
